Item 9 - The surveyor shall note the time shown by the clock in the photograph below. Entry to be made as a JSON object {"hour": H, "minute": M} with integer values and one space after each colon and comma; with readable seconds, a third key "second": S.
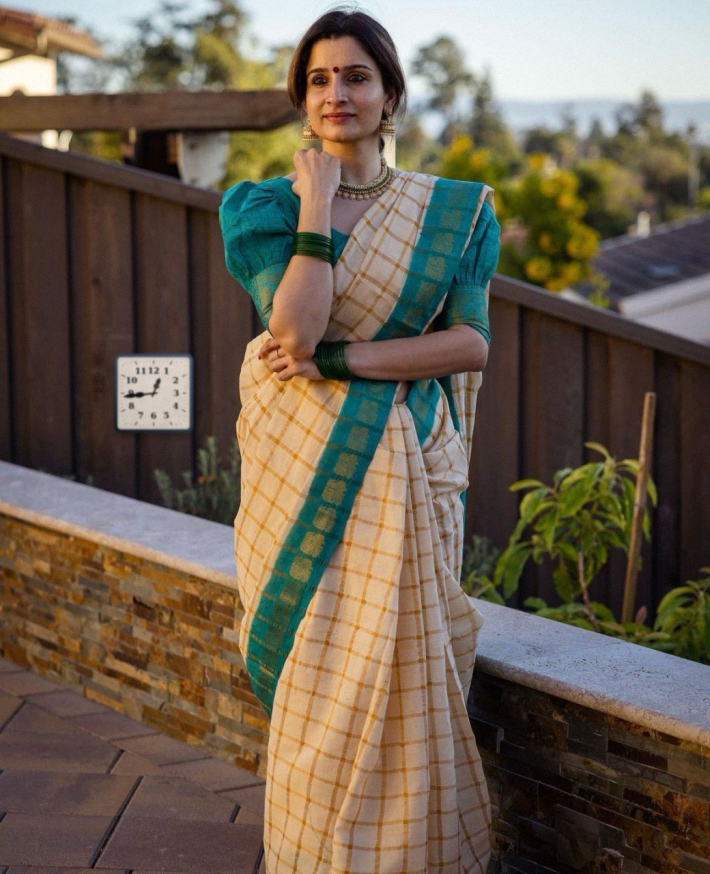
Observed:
{"hour": 12, "minute": 44}
